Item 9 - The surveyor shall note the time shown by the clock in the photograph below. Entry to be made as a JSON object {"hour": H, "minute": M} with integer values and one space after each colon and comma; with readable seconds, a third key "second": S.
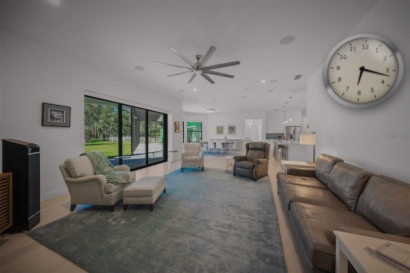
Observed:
{"hour": 6, "minute": 17}
